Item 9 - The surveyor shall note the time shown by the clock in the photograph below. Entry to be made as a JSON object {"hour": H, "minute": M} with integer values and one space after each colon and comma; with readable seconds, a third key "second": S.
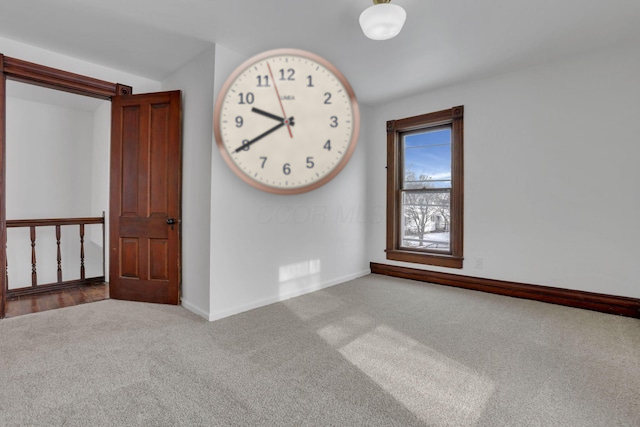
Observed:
{"hour": 9, "minute": 39, "second": 57}
